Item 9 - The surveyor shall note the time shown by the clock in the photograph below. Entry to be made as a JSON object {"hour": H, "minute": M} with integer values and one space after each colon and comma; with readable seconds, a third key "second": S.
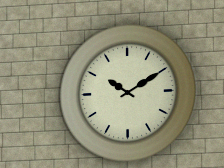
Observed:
{"hour": 10, "minute": 10}
